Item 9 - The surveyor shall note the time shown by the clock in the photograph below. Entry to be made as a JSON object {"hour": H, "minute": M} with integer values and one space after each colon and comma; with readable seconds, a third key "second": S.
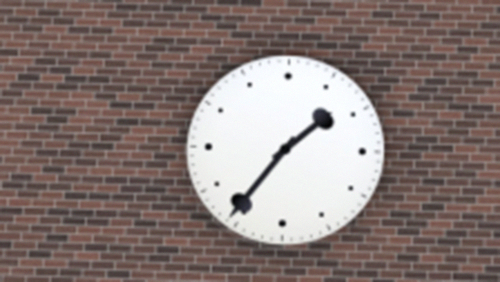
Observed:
{"hour": 1, "minute": 36}
